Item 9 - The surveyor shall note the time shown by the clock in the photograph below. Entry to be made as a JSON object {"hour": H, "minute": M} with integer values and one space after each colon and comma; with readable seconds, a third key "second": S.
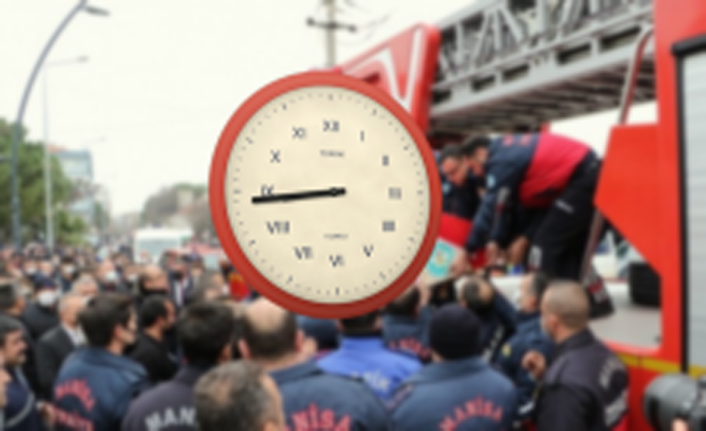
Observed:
{"hour": 8, "minute": 44}
